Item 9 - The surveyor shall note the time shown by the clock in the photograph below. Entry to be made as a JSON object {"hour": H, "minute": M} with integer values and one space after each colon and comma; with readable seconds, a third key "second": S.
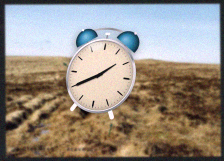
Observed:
{"hour": 1, "minute": 40}
